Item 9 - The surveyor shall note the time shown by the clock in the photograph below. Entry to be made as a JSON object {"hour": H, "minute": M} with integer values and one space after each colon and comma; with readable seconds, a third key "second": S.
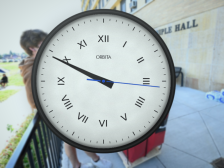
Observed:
{"hour": 9, "minute": 49, "second": 16}
